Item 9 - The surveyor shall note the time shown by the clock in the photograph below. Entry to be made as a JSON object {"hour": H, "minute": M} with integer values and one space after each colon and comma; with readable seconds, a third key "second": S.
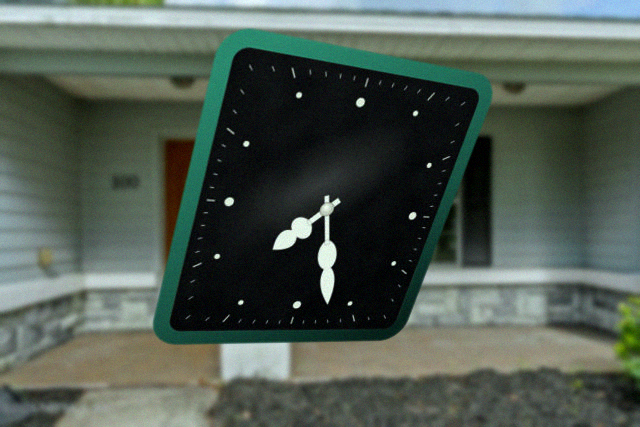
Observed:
{"hour": 7, "minute": 27}
